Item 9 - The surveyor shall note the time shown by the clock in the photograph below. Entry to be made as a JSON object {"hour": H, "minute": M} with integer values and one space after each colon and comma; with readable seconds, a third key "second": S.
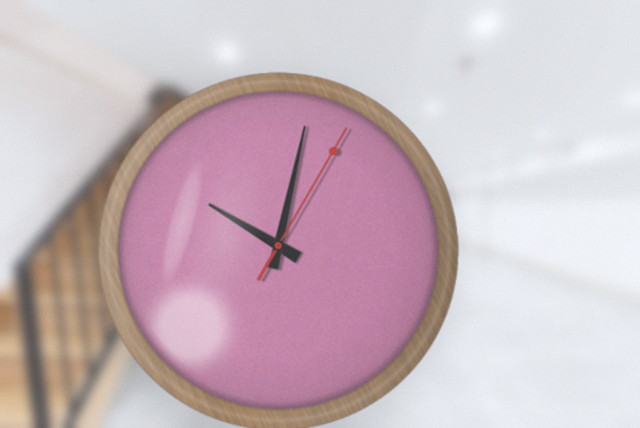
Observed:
{"hour": 10, "minute": 2, "second": 5}
